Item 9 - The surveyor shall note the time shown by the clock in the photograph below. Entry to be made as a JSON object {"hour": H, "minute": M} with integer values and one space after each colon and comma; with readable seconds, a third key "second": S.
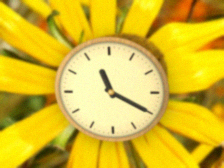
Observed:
{"hour": 11, "minute": 20}
